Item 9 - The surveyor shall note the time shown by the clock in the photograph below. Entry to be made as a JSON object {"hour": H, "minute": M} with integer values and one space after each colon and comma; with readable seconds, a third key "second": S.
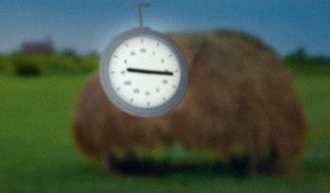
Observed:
{"hour": 9, "minute": 16}
